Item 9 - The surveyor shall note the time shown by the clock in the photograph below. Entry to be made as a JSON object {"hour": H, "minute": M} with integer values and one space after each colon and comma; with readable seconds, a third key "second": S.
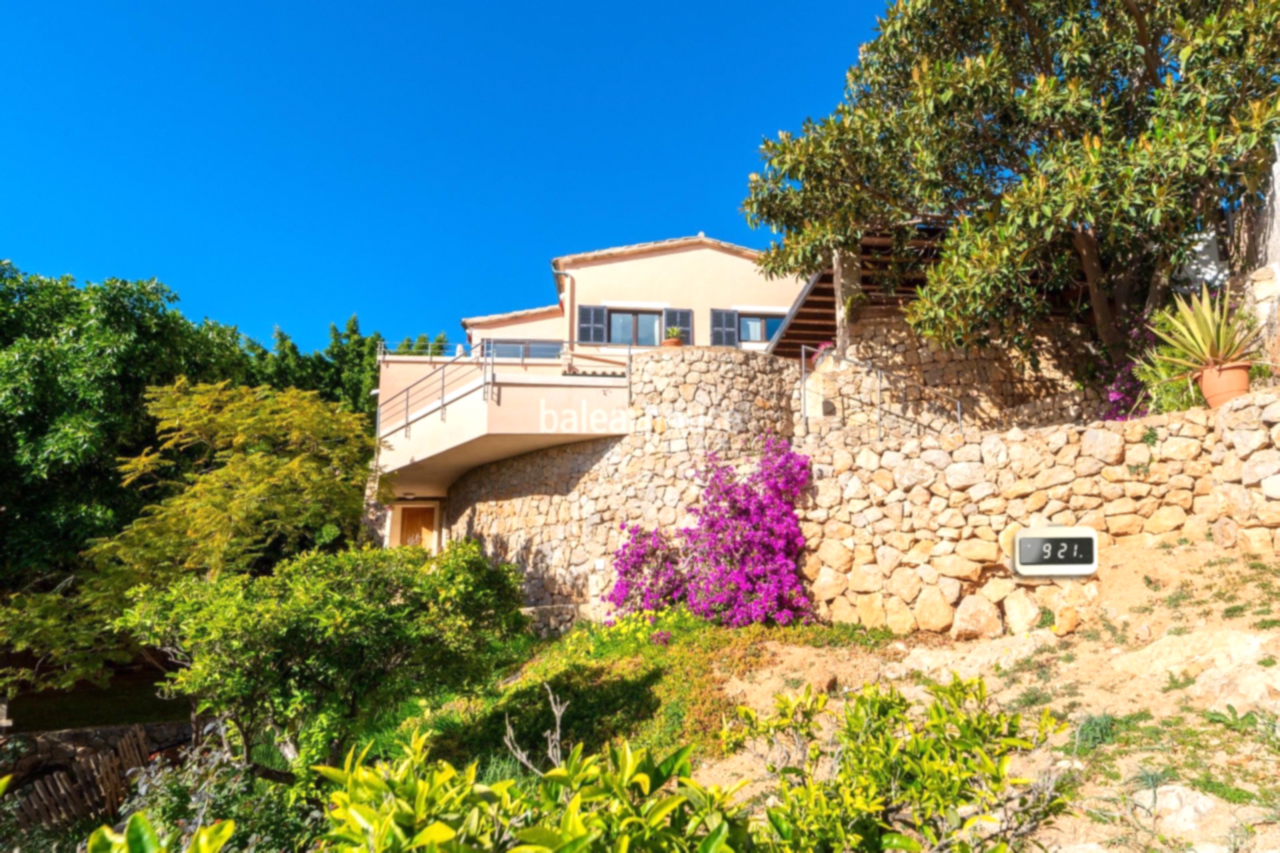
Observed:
{"hour": 9, "minute": 21}
